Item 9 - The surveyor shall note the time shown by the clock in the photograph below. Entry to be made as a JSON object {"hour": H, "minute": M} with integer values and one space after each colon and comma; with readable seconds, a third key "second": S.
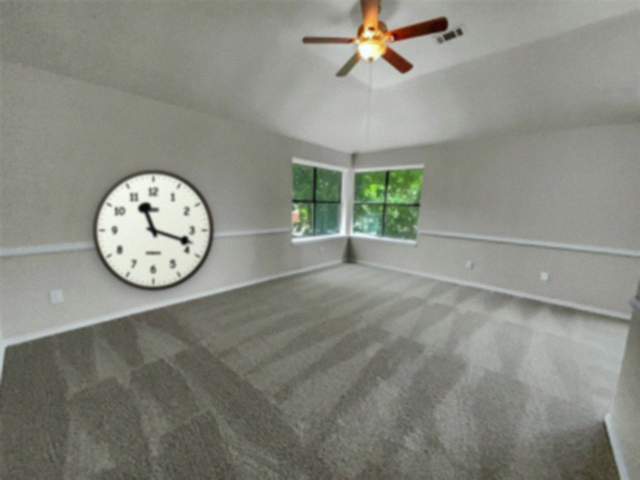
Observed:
{"hour": 11, "minute": 18}
